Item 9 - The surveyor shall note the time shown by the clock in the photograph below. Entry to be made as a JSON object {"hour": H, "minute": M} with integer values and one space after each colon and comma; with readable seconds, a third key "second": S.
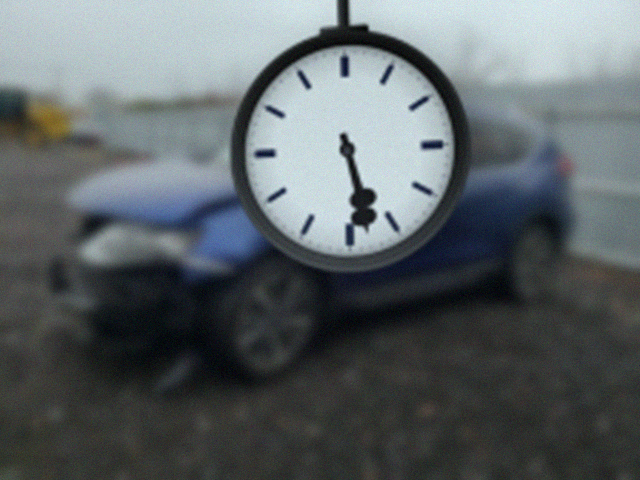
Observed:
{"hour": 5, "minute": 28}
